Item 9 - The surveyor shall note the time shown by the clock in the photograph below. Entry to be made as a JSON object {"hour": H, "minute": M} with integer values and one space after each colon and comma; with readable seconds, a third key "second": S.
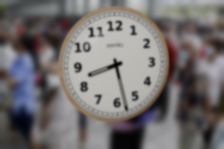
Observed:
{"hour": 8, "minute": 28}
